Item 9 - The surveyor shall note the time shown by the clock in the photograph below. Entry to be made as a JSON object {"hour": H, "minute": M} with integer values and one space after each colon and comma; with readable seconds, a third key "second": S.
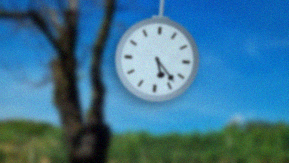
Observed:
{"hour": 5, "minute": 23}
